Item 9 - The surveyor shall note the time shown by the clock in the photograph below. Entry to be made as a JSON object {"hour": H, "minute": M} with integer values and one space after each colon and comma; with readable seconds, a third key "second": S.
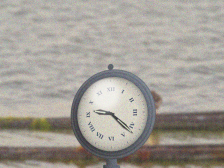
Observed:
{"hour": 9, "minute": 22}
